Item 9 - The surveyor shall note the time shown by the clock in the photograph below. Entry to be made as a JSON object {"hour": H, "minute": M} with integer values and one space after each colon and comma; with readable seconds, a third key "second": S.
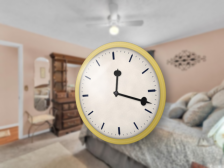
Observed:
{"hour": 12, "minute": 18}
